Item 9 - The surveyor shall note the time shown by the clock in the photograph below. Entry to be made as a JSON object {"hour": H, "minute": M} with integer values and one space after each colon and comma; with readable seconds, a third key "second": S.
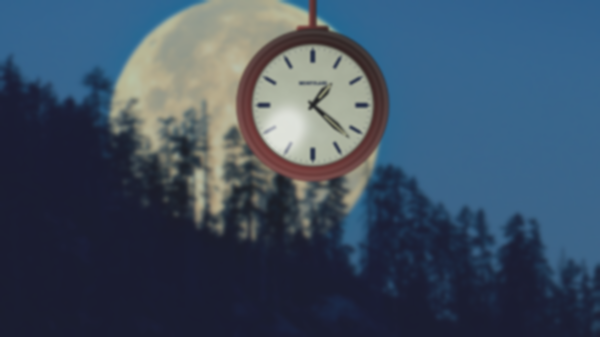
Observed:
{"hour": 1, "minute": 22}
